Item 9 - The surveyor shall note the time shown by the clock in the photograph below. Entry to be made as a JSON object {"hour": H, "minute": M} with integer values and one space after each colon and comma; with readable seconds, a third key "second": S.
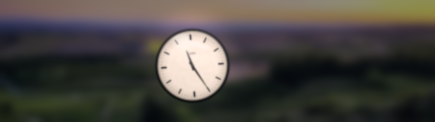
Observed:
{"hour": 11, "minute": 25}
